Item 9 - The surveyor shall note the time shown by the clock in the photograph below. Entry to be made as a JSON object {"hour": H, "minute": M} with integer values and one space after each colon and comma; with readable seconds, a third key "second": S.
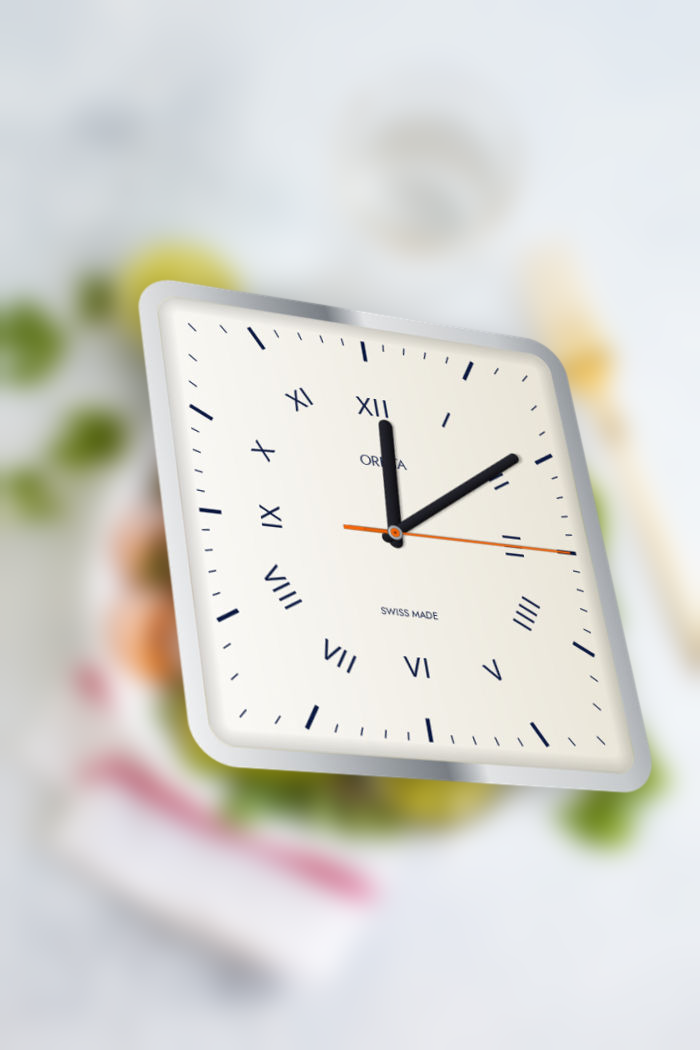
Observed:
{"hour": 12, "minute": 9, "second": 15}
